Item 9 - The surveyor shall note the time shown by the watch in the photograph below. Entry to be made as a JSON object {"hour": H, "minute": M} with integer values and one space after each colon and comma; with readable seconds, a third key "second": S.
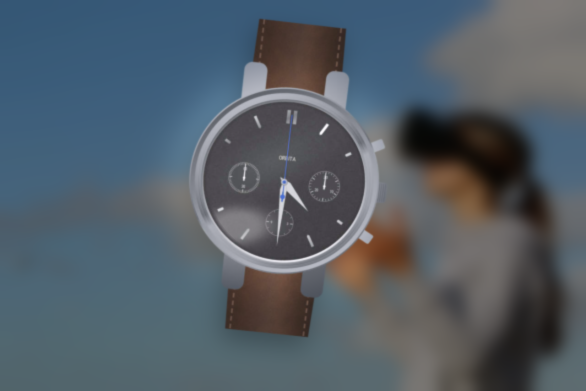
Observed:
{"hour": 4, "minute": 30}
